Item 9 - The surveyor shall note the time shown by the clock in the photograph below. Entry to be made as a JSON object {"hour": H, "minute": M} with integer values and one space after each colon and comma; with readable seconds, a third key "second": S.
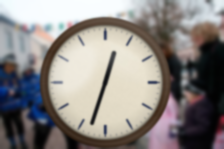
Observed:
{"hour": 12, "minute": 33}
